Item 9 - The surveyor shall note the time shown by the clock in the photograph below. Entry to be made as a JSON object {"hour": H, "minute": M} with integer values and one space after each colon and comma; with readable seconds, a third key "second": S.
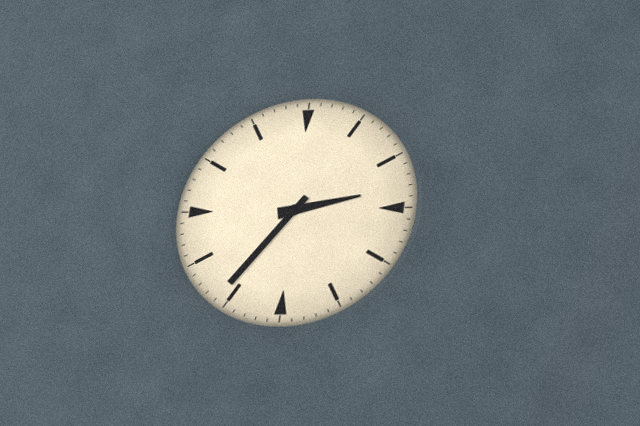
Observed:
{"hour": 2, "minute": 36}
